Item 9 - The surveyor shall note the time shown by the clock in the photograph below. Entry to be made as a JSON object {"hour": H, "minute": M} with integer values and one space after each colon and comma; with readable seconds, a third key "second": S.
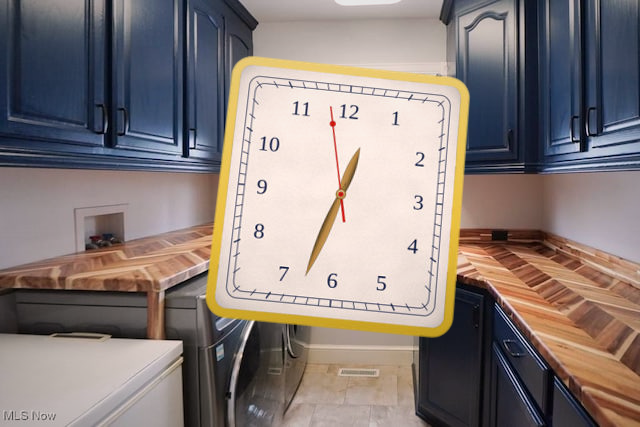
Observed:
{"hour": 12, "minute": 32, "second": 58}
